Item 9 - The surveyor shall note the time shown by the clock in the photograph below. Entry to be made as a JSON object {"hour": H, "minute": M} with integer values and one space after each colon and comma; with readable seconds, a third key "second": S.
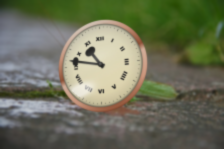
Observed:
{"hour": 10, "minute": 47}
